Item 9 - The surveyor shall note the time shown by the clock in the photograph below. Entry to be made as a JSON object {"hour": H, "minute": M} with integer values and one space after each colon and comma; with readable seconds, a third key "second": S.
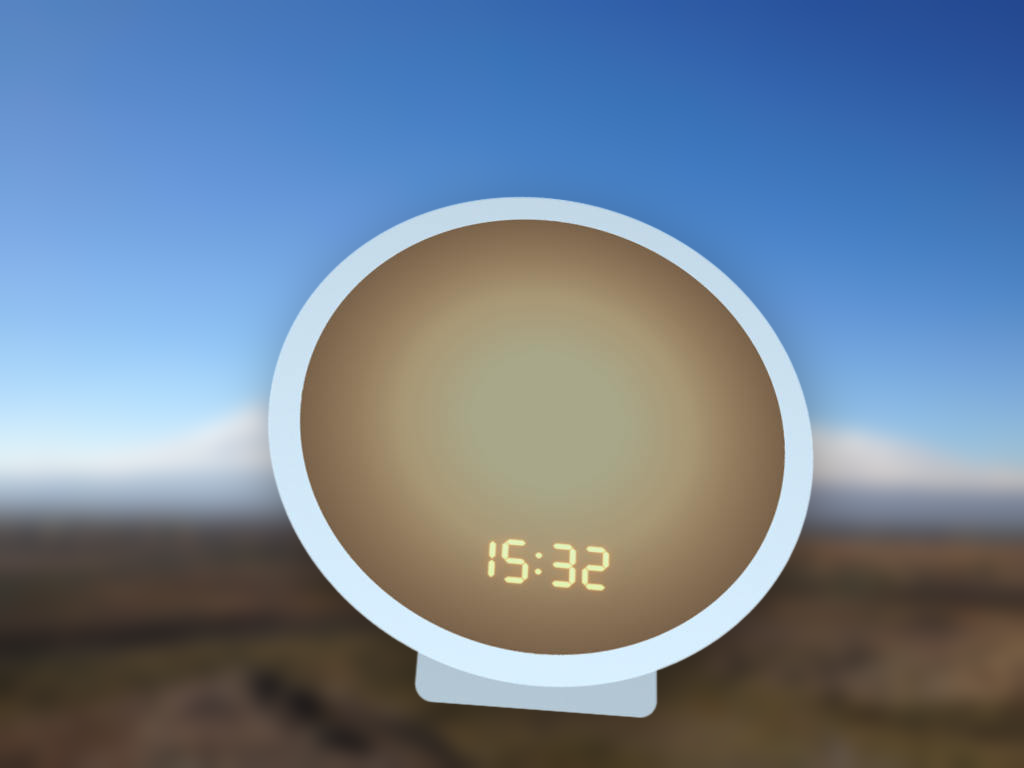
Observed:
{"hour": 15, "minute": 32}
